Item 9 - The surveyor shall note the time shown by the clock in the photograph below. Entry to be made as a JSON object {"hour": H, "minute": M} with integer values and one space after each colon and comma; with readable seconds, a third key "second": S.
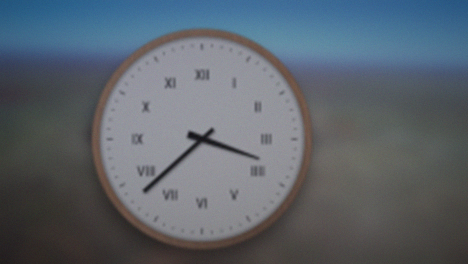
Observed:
{"hour": 3, "minute": 38}
